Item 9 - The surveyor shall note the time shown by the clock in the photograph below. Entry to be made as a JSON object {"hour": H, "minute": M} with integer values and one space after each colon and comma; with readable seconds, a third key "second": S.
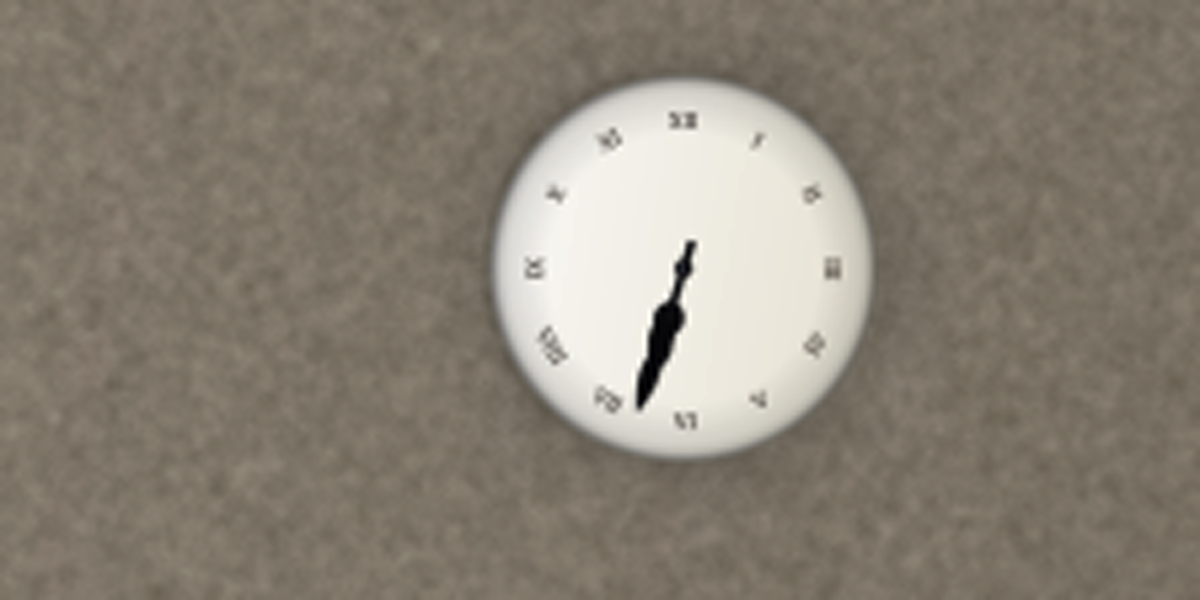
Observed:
{"hour": 6, "minute": 33}
